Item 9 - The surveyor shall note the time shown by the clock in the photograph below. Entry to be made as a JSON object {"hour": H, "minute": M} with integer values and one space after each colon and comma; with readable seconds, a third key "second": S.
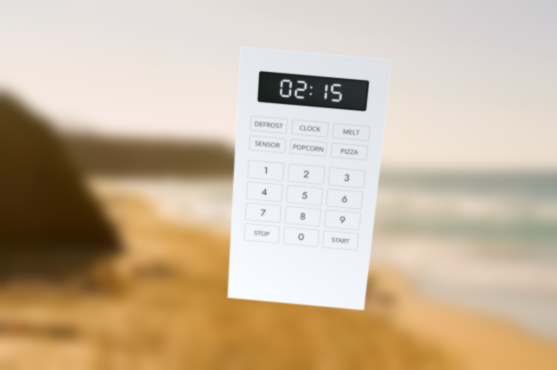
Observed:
{"hour": 2, "minute": 15}
